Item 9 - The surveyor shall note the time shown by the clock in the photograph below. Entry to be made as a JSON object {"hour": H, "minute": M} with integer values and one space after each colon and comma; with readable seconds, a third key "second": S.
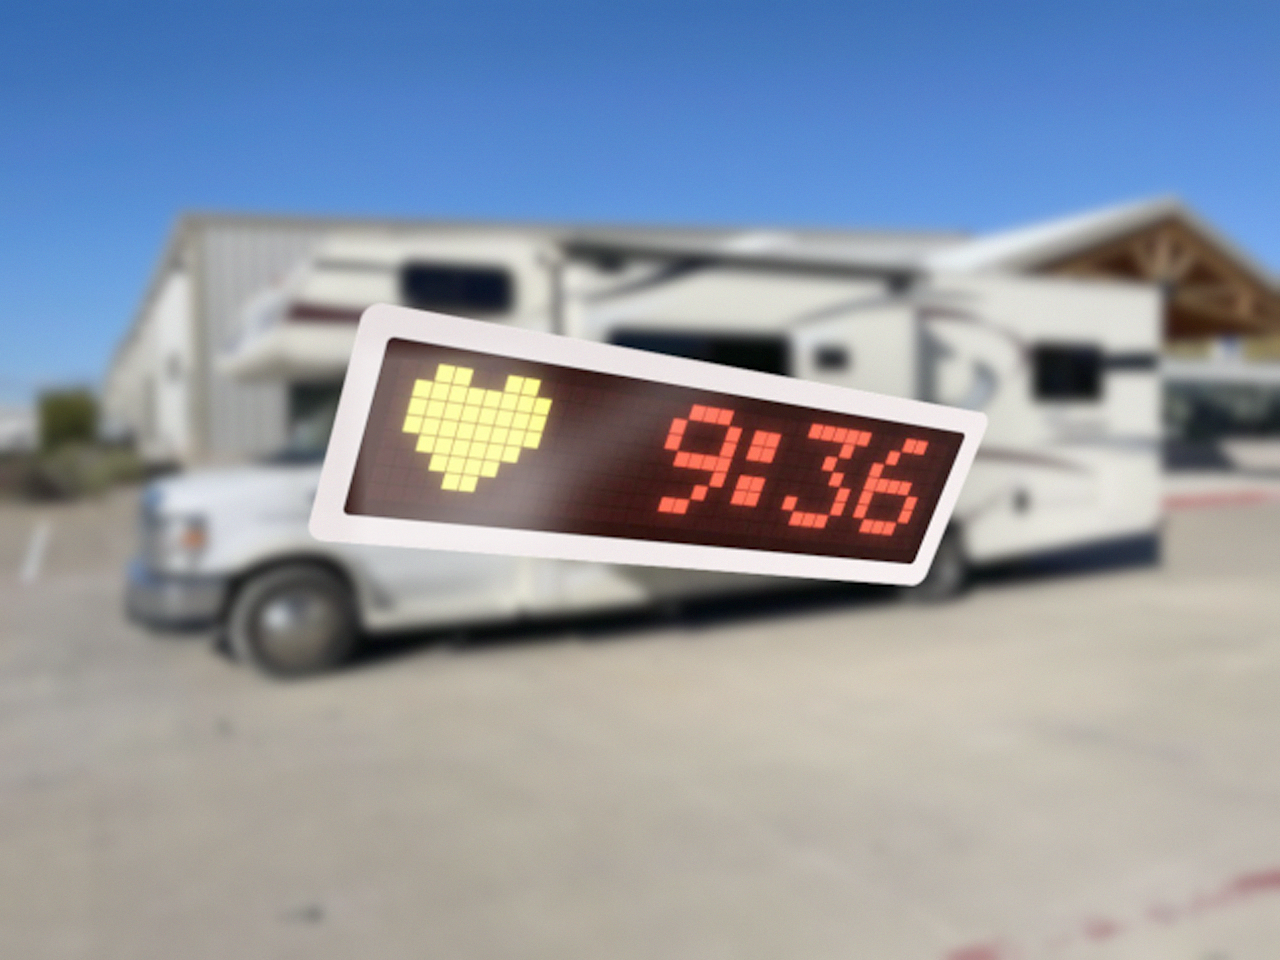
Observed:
{"hour": 9, "minute": 36}
